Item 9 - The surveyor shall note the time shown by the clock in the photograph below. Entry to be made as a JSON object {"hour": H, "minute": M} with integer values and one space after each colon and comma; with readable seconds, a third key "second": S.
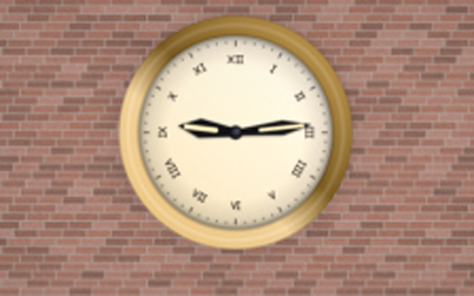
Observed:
{"hour": 9, "minute": 14}
